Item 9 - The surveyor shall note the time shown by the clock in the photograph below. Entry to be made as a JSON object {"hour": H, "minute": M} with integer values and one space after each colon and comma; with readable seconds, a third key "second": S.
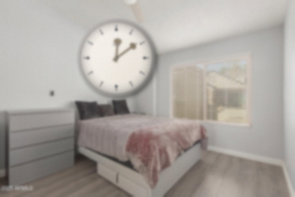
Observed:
{"hour": 12, "minute": 9}
